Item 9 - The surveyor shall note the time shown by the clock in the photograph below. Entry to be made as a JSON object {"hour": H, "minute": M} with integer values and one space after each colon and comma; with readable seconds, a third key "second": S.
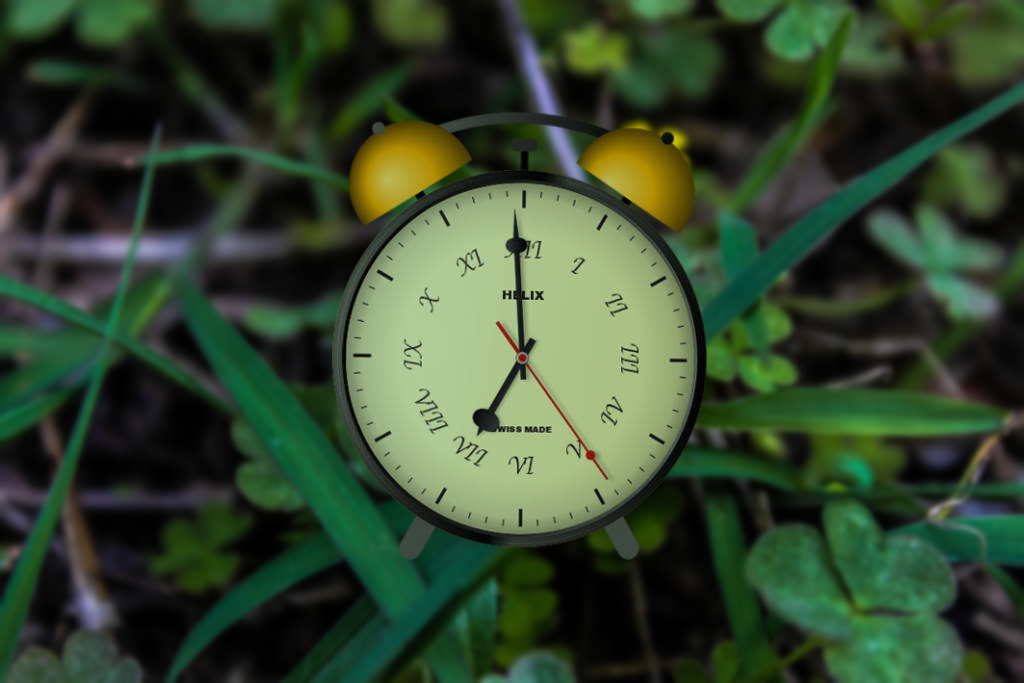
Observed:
{"hour": 6, "minute": 59, "second": 24}
